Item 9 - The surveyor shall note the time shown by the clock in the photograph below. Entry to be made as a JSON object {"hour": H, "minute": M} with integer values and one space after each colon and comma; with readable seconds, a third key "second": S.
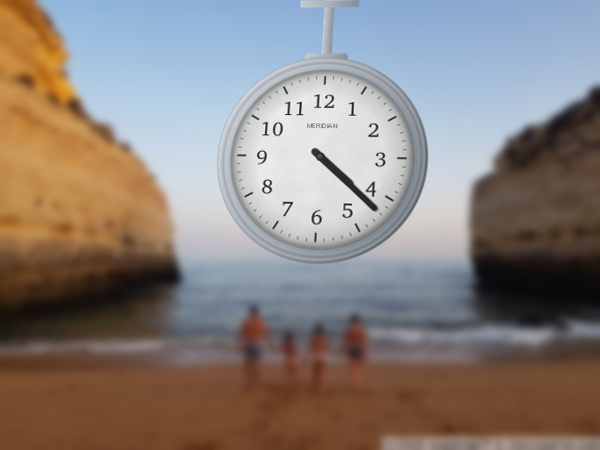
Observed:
{"hour": 4, "minute": 22}
